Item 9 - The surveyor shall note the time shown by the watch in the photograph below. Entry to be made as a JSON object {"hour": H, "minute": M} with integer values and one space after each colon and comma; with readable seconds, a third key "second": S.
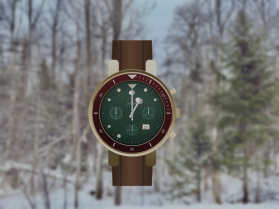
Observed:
{"hour": 1, "minute": 0}
